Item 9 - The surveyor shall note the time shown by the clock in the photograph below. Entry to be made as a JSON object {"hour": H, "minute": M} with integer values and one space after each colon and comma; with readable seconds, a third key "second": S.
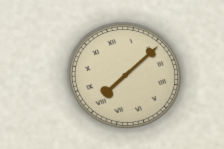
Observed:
{"hour": 8, "minute": 11}
